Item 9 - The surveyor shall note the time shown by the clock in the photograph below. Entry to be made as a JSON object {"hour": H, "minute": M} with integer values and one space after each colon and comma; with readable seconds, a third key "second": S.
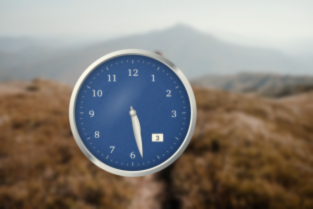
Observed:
{"hour": 5, "minute": 28}
